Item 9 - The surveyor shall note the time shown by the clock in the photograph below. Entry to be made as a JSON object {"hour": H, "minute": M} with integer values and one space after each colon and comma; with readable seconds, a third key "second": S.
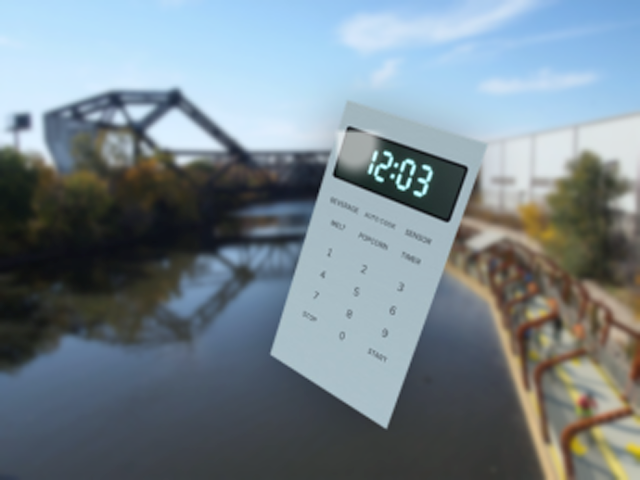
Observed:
{"hour": 12, "minute": 3}
